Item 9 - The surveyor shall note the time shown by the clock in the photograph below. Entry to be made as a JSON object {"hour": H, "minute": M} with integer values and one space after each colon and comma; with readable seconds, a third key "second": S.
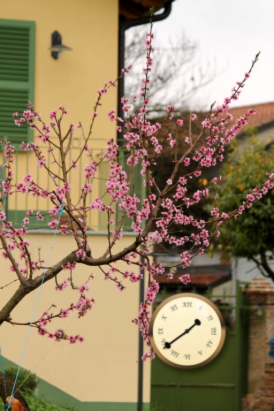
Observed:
{"hour": 1, "minute": 39}
